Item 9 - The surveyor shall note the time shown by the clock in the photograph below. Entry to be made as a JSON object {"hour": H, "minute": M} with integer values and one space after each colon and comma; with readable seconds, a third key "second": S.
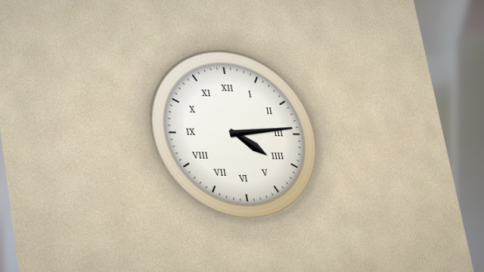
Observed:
{"hour": 4, "minute": 14}
